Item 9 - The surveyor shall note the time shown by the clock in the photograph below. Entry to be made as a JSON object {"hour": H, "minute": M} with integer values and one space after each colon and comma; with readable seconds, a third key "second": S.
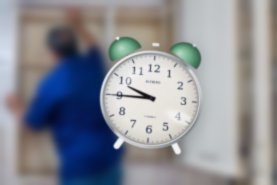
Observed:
{"hour": 9, "minute": 45}
